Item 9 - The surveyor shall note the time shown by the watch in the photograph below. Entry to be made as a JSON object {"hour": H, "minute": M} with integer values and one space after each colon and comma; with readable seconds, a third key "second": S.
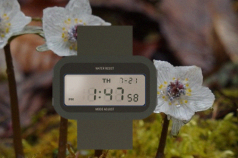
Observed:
{"hour": 1, "minute": 47, "second": 58}
